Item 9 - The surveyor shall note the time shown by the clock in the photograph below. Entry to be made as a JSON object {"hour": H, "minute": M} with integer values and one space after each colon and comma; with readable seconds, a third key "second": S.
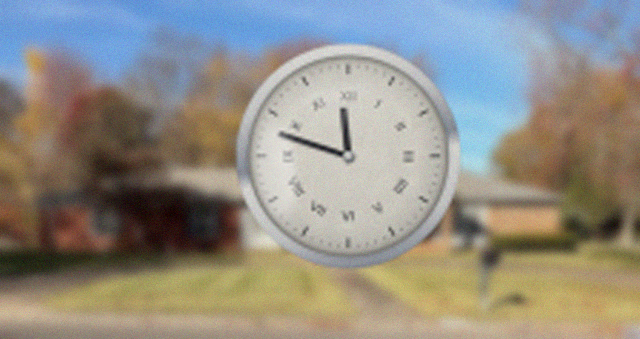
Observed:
{"hour": 11, "minute": 48}
